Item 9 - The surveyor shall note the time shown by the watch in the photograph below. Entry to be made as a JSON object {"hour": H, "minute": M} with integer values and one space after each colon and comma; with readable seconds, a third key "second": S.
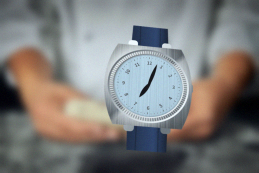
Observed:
{"hour": 7, "minute": 3}
